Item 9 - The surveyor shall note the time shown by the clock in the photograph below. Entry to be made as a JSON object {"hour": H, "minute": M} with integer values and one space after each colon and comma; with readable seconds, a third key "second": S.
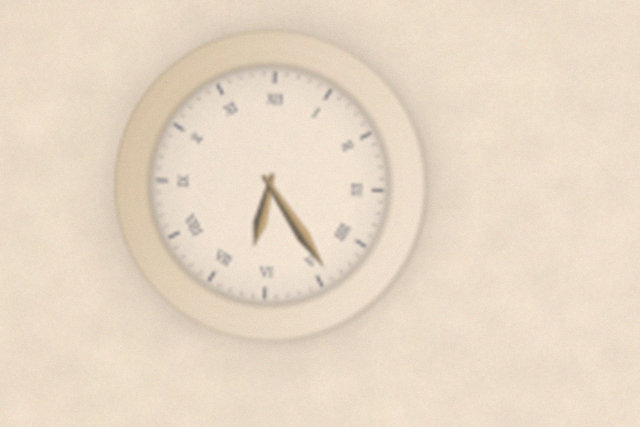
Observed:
{"hour": 6, "minute": 24}
